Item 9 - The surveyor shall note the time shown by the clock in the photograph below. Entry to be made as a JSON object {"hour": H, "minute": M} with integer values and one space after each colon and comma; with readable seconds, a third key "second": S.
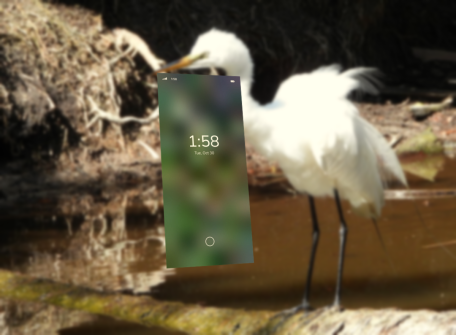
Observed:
{"hour": 1, "minute": 58}
